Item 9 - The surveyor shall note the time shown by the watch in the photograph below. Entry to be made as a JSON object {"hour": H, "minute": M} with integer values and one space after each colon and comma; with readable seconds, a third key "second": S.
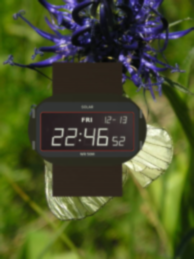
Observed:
{"hour": 22, "minute": 46}
